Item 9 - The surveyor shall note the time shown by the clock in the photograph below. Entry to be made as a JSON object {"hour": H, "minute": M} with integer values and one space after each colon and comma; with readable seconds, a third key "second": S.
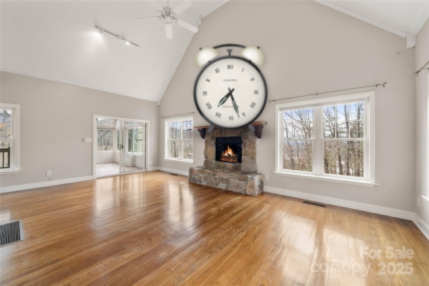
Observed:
{"hour": 7, "minute": 27}
